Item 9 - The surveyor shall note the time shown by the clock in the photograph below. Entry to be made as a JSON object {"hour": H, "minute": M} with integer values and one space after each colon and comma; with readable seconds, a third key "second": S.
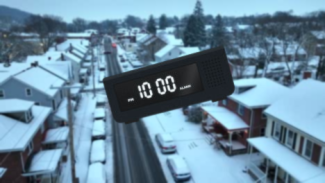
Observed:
{"hour": 10, "minute": 0}
